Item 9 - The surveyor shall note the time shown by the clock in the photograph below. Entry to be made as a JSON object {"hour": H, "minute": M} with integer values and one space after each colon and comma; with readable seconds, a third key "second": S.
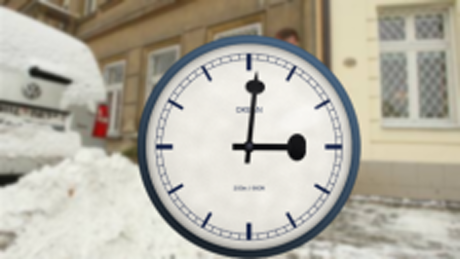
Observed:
{"hour": 3, "minute": 1}
